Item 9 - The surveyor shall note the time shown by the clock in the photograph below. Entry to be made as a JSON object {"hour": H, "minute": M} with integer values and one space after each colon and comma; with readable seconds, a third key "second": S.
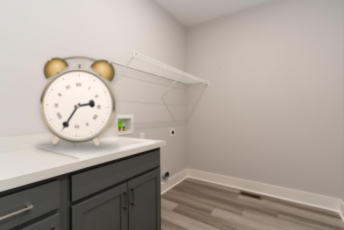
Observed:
{"hour": 2, "minute": 35}
